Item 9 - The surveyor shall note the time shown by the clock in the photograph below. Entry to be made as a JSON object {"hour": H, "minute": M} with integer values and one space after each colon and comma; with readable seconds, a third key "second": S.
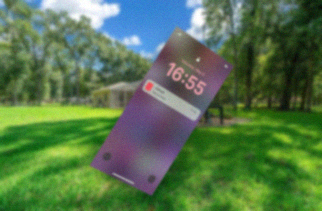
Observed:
{"hour": 16, "minute": 55}
